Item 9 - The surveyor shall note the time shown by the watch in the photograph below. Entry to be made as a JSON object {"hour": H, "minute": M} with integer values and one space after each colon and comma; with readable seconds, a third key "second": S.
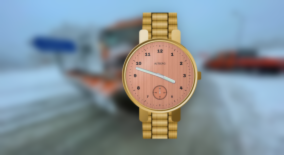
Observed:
{"hour": 3, "minute": 48}
